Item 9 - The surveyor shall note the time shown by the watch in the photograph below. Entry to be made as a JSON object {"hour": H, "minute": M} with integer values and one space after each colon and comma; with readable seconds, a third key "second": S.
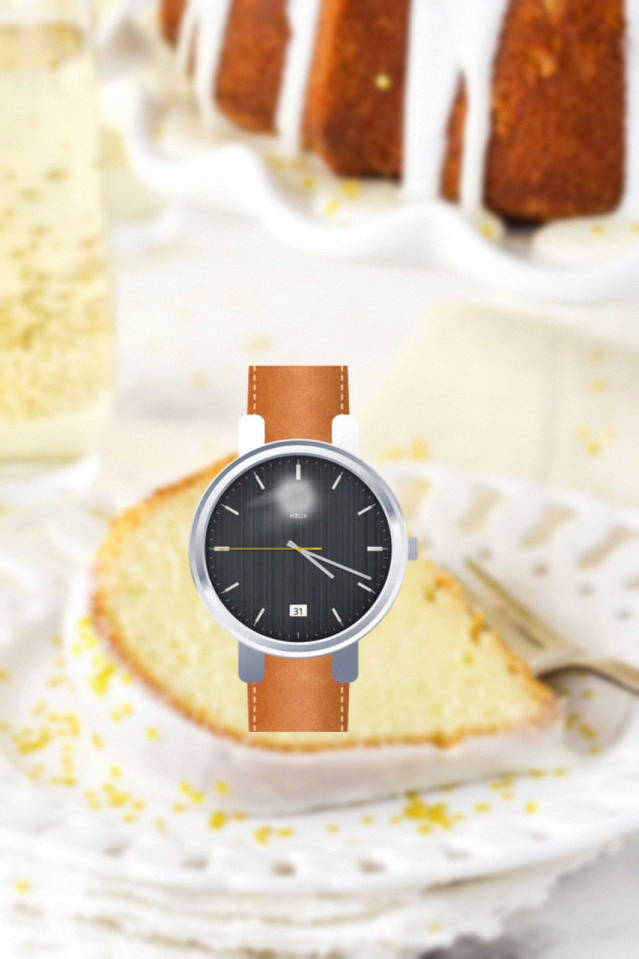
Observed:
{"hour": 4, "minute": 18, "second": 45}
